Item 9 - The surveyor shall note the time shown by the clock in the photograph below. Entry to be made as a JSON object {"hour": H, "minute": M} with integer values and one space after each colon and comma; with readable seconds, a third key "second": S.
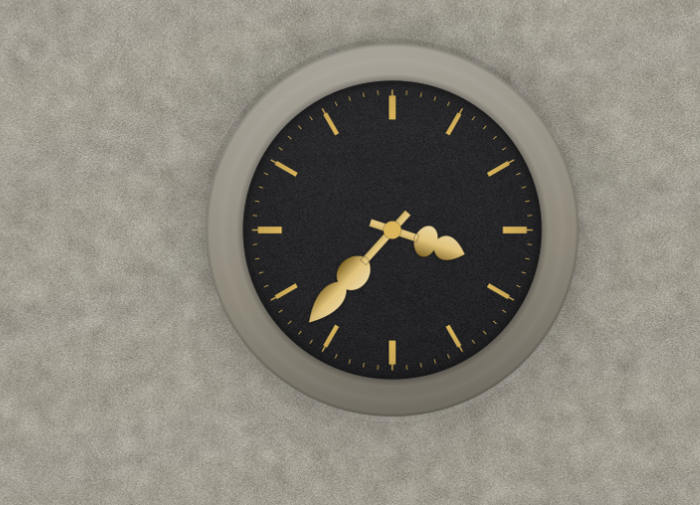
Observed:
{"hour": 3, "minute": 37}
